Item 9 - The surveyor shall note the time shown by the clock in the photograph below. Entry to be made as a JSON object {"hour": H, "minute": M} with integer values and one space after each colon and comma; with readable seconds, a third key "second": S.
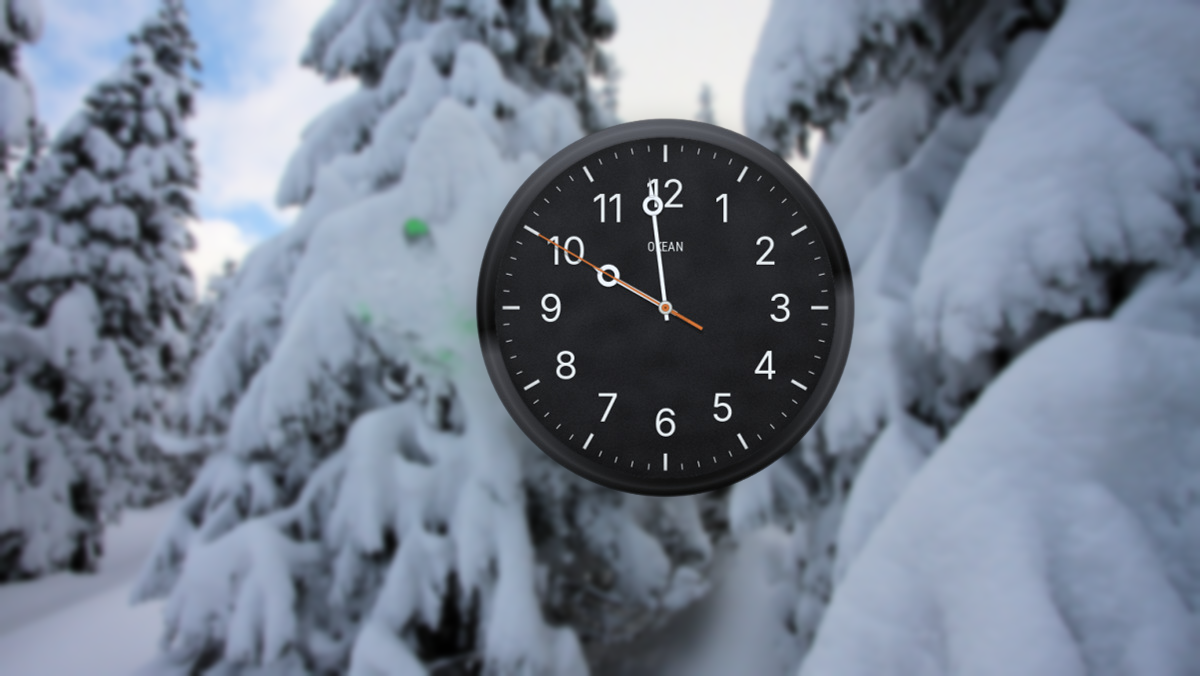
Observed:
{"hour": 9, "minute": 58, "second": 50}
